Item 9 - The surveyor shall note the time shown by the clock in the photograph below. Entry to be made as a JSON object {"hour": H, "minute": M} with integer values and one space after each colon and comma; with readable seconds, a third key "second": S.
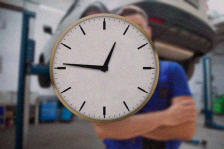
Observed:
{"hour": 12, "minute": 46}
